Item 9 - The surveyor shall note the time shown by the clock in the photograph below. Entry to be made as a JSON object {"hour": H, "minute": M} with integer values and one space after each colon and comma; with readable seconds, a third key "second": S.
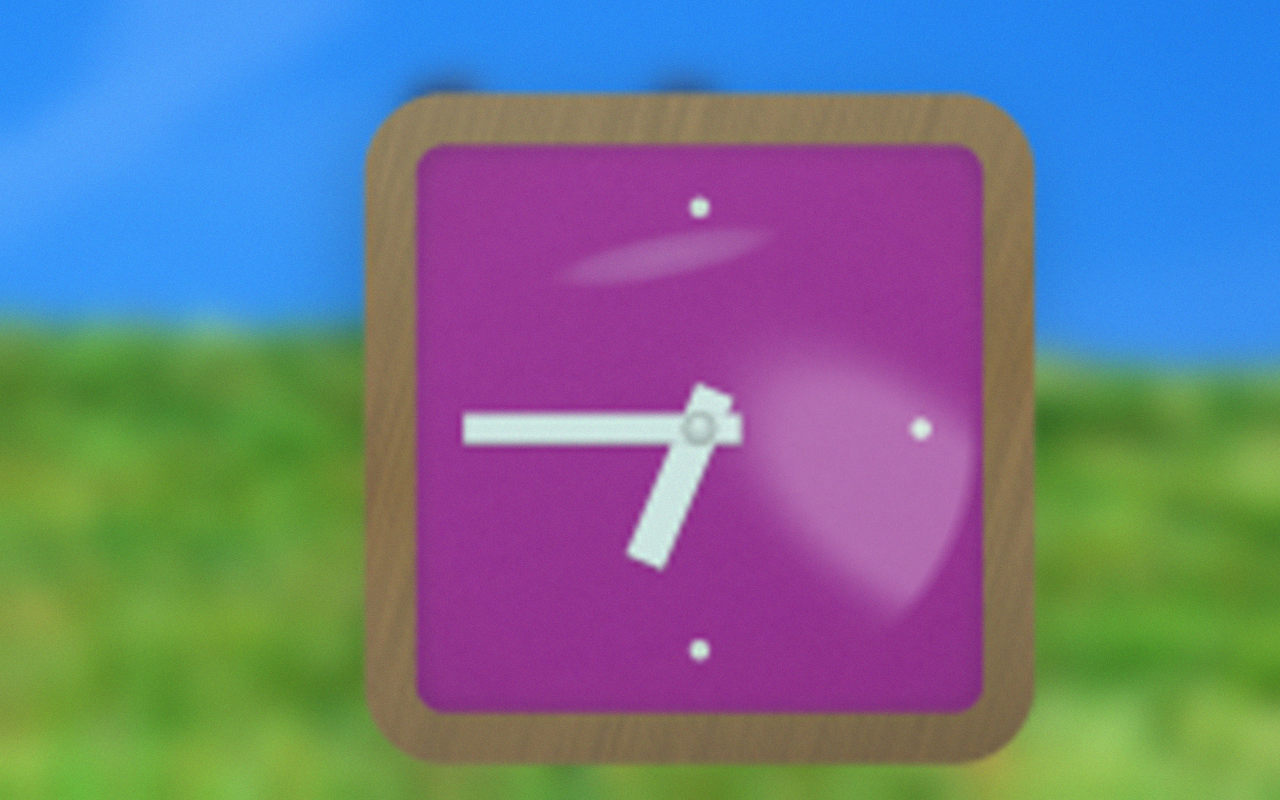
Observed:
{"hour": 6, "minute": 45}
